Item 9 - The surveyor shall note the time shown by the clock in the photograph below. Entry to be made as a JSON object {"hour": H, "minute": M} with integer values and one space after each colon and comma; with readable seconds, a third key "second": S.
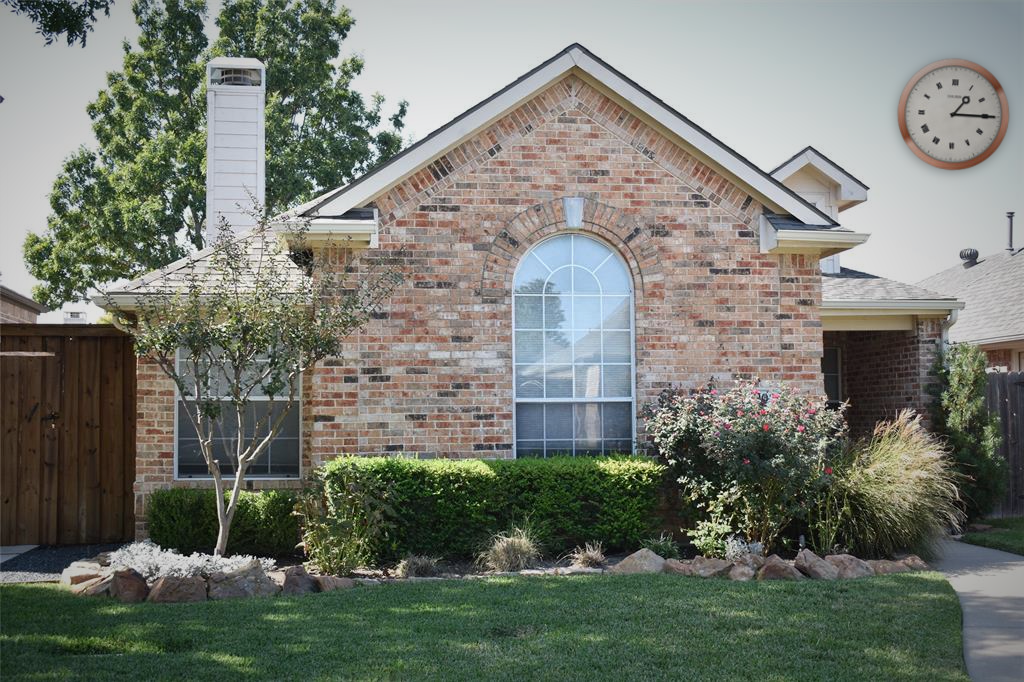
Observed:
{"hour": 1, "minute": 15}
